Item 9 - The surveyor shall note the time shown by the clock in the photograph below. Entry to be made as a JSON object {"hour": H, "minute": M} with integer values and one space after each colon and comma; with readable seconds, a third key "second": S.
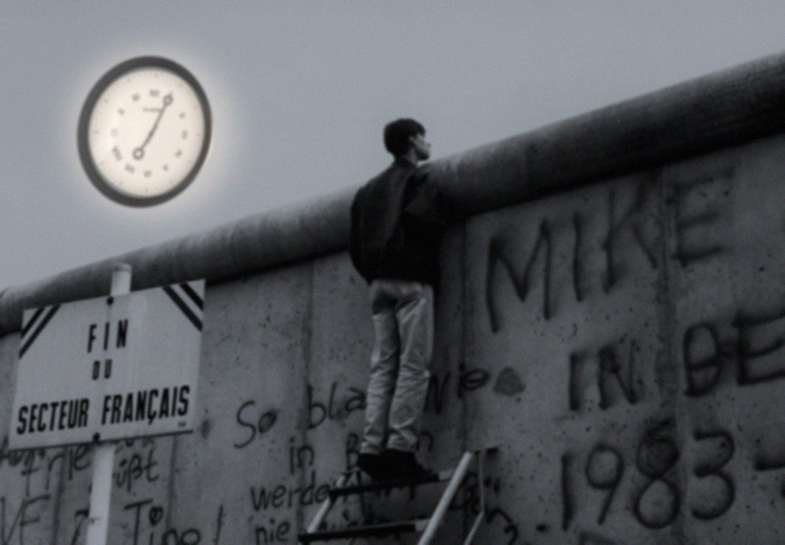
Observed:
{"hour": 7, "minute": 4}
